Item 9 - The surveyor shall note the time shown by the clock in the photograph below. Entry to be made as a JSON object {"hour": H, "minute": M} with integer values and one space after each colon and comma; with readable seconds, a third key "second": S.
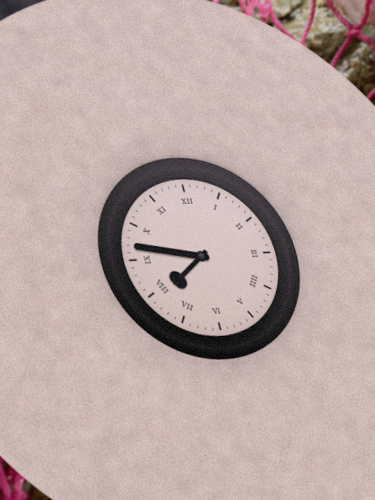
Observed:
{"hour": 7, "minute": 47}
